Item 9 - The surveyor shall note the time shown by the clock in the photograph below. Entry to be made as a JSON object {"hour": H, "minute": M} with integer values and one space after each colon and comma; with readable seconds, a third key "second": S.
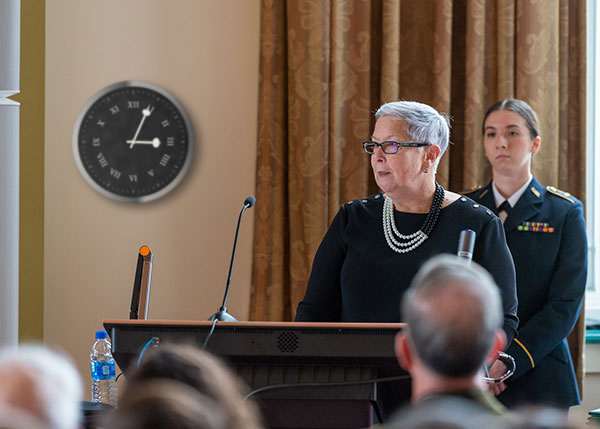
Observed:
{"hour": 3, "minute": 4}
